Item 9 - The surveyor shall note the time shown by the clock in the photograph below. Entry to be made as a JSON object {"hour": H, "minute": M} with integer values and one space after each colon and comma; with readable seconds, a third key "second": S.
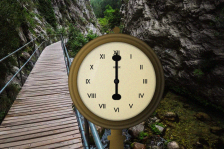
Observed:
{"hour": 6, "minute": 0}
